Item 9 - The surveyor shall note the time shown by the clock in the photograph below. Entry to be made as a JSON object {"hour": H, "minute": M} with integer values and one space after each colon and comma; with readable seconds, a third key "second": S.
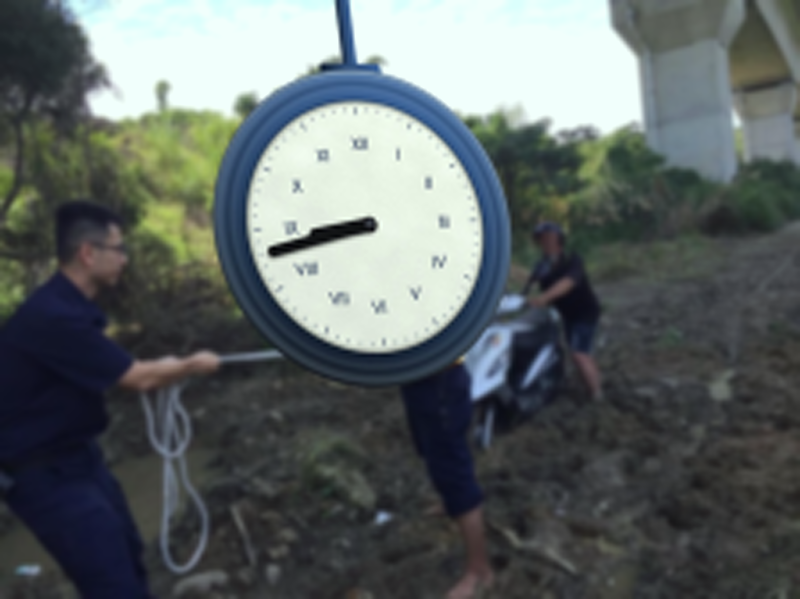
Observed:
{"hour": 8, "minute": 43}
